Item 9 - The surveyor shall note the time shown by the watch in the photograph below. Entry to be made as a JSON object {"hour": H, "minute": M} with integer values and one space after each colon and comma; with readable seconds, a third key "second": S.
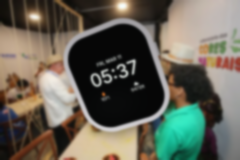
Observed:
{"hour": 5, "minute": 37}
